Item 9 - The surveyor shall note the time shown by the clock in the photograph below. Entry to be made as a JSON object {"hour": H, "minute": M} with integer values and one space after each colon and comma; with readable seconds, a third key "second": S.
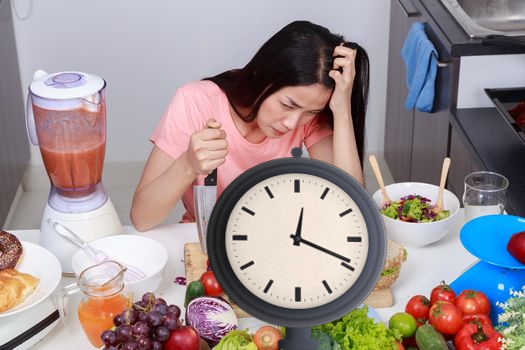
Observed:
{"hour": 12, "minute": 19}
